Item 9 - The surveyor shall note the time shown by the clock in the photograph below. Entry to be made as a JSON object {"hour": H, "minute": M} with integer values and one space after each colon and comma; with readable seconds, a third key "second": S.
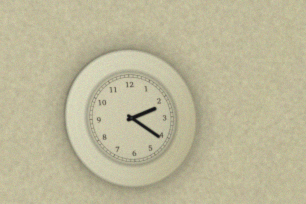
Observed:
{"hour": 2, "minute": 21}
